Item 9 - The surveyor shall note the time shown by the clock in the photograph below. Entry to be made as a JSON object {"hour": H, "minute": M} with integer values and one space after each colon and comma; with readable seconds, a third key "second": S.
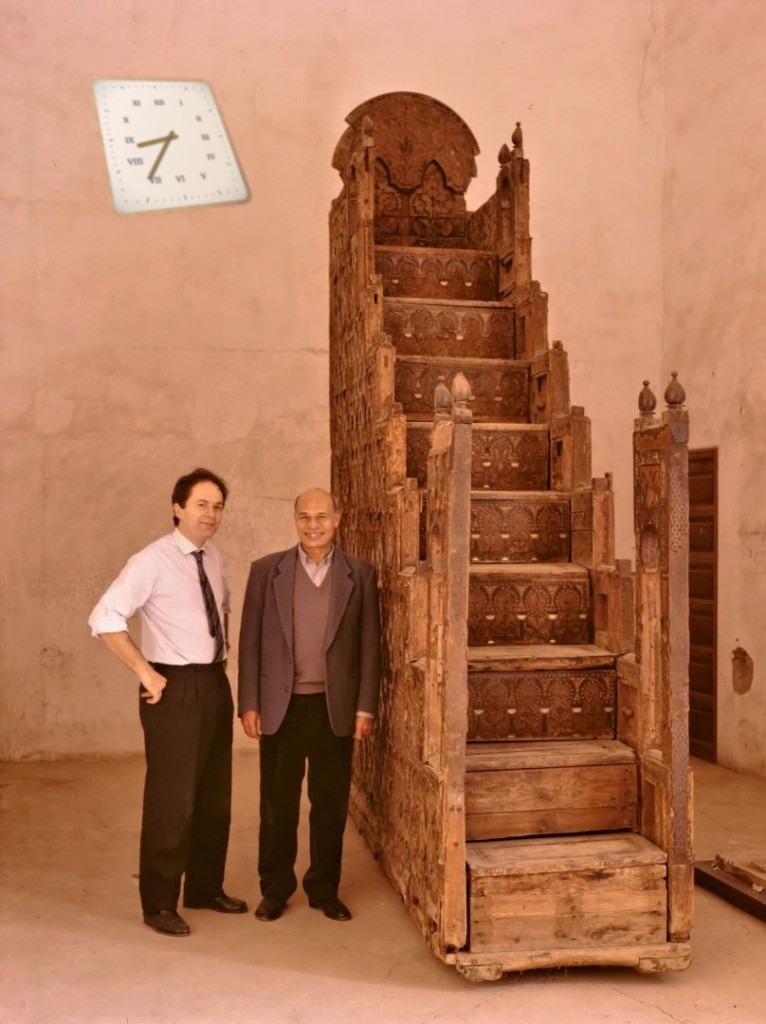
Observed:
{"hour": 8, "minute": 36}
